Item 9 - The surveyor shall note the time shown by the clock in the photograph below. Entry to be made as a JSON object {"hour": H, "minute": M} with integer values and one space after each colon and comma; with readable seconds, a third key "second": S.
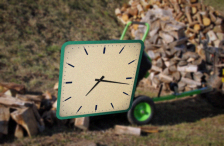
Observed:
{"hour": 7, "minute": 17}
